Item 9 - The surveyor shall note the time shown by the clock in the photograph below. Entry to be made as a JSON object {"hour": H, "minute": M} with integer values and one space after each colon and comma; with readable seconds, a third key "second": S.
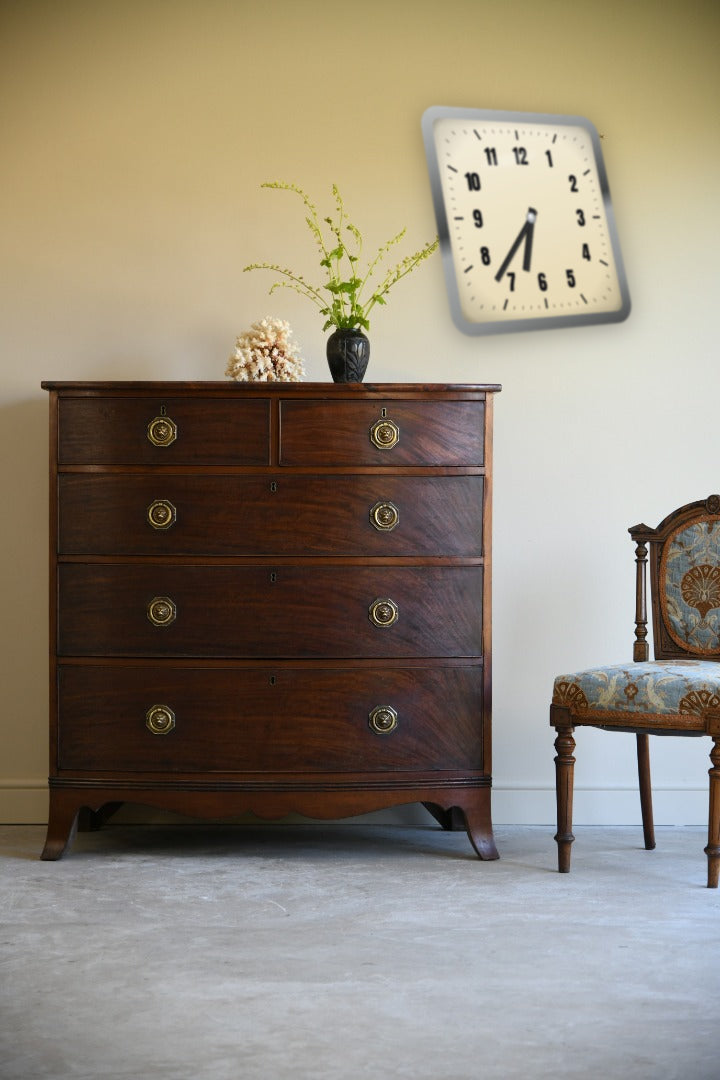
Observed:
{"hour": 6, "minute": 37}
